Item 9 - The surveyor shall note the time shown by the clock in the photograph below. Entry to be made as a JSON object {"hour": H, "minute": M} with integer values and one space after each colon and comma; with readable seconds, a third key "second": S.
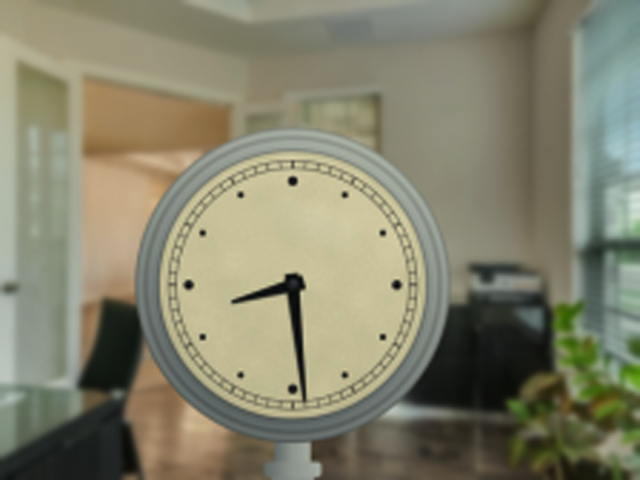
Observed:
{"hour": 8, "minute": 29}
